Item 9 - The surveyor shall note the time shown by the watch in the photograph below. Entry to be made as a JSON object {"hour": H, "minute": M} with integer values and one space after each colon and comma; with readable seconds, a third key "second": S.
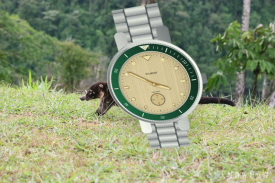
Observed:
{"hour": 3, "minute": 51}
